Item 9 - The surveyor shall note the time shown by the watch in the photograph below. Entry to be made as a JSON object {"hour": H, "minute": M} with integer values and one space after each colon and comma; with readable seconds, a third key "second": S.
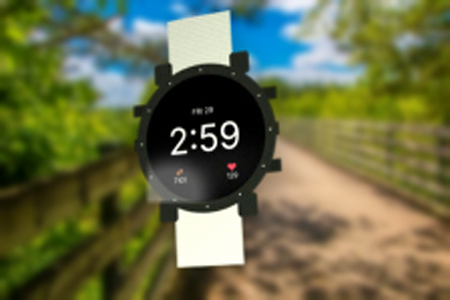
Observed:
{"hour": 2, "minute": 59}
